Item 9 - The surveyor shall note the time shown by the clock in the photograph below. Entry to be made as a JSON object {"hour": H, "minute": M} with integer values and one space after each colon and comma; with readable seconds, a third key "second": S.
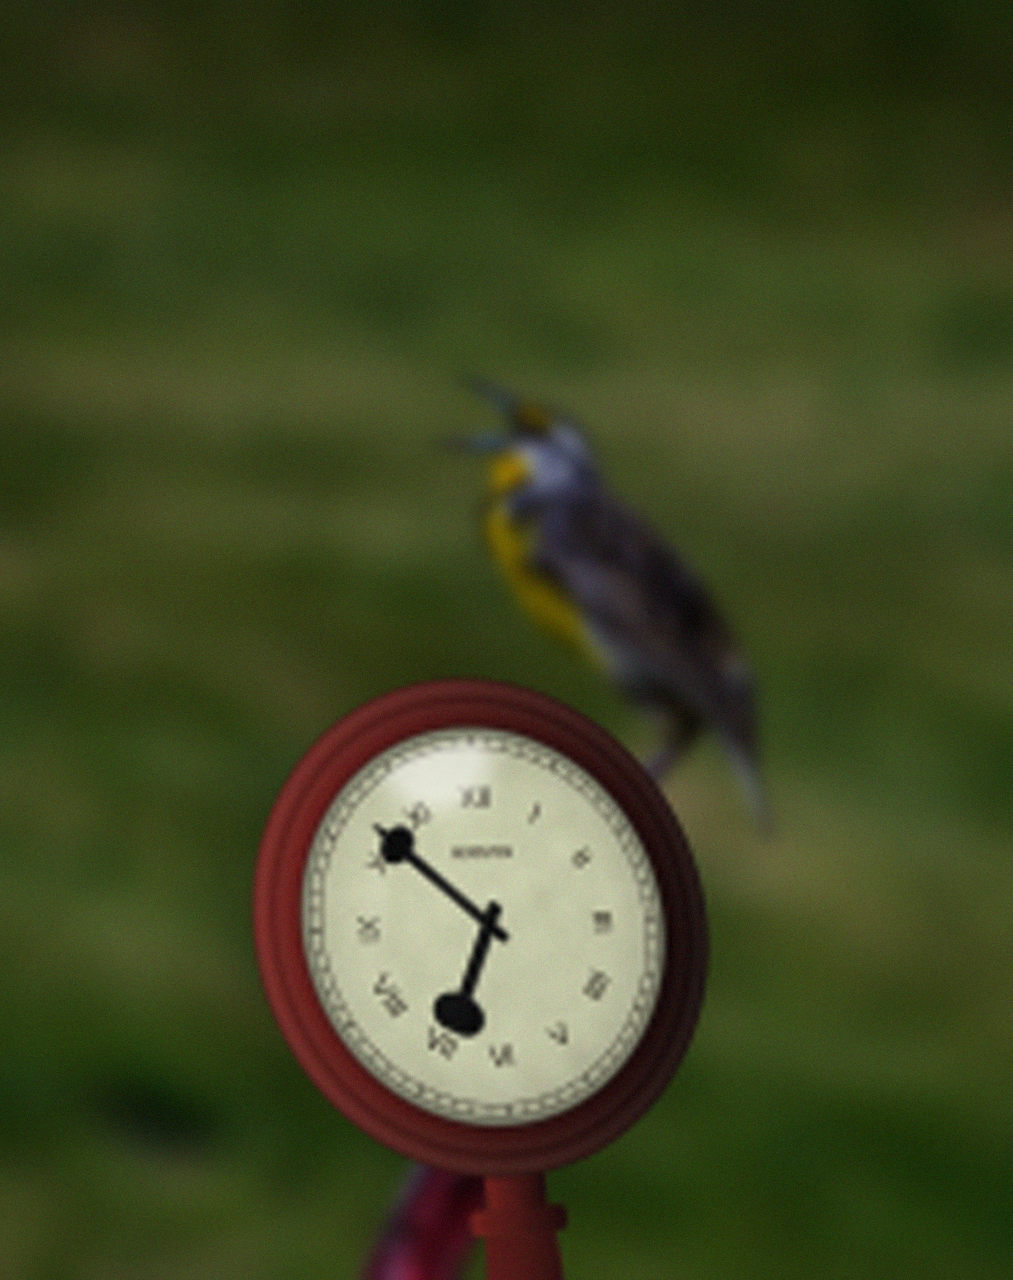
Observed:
{"hour": 6, "minute": 52}
